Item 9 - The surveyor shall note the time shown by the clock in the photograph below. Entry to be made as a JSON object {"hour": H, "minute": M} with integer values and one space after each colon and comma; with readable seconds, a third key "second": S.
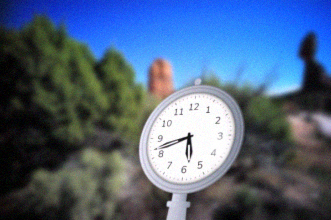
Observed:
{"hour": 5, "minute": 42}
